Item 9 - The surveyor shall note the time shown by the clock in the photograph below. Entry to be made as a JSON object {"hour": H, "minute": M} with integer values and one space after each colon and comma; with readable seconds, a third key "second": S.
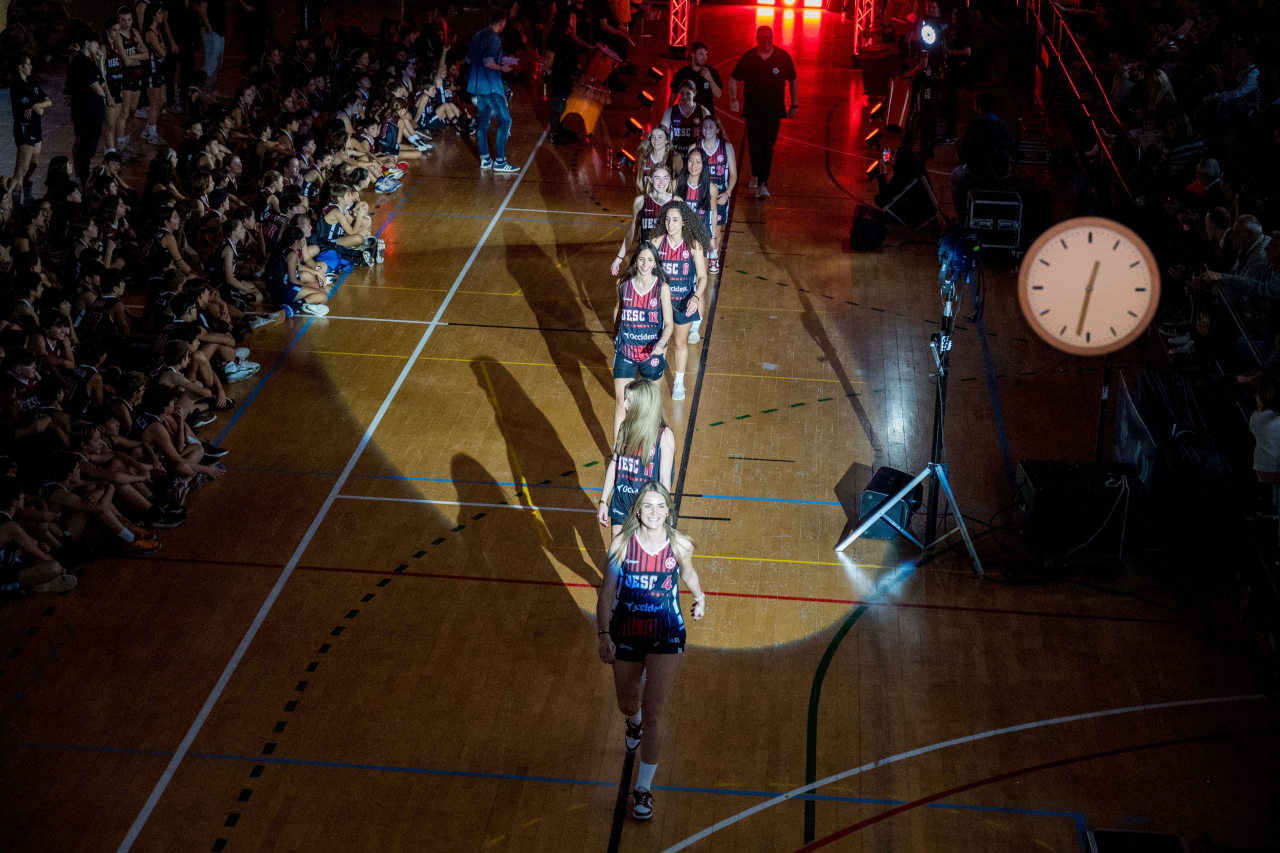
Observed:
{"hour": 12, "minute": 32}
